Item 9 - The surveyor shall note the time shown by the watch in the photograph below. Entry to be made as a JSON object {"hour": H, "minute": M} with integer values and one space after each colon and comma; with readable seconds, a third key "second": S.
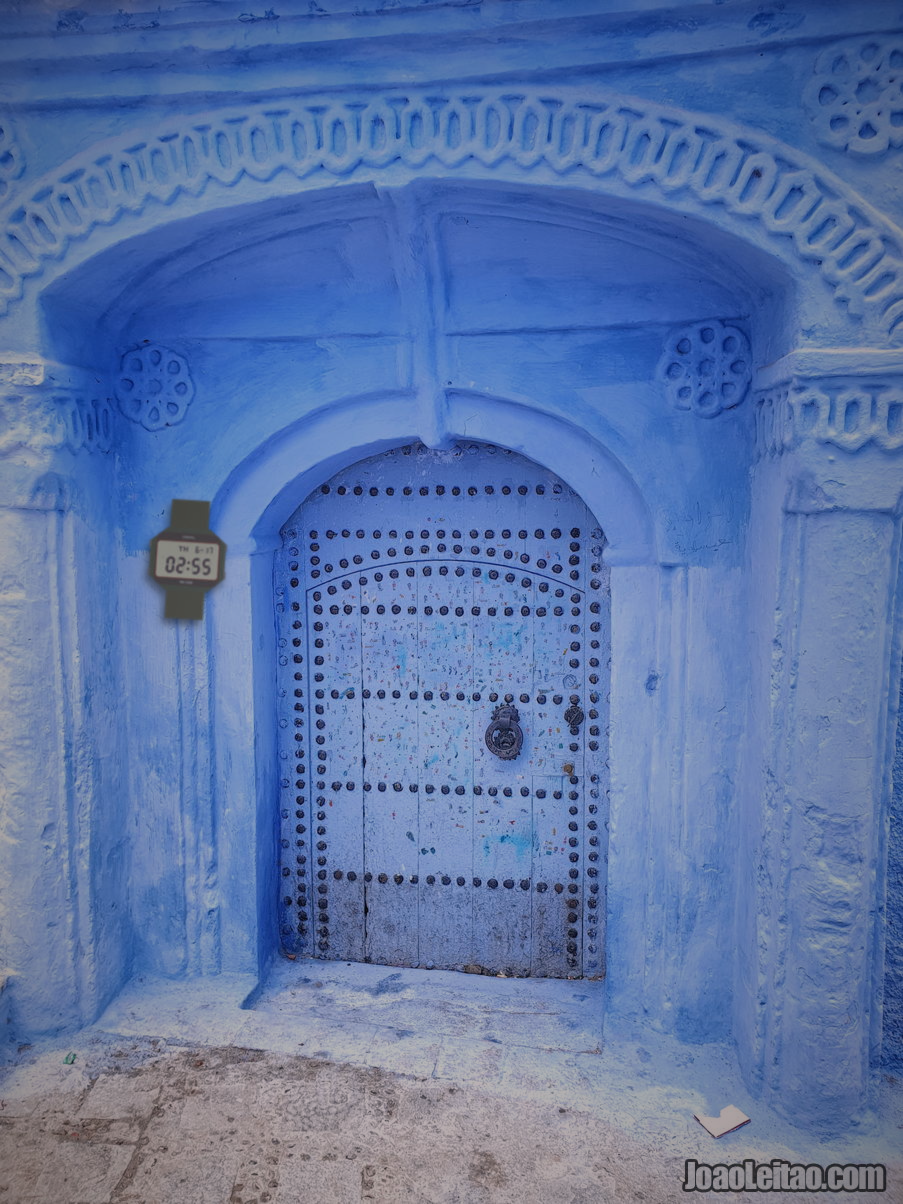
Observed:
{"hour": 2, "minute": 55}
